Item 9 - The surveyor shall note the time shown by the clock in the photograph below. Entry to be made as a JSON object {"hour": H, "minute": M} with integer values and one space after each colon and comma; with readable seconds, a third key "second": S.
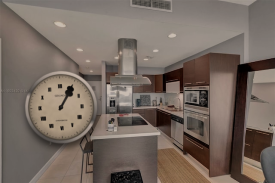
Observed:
{"hour": 1, "minute": 5}
